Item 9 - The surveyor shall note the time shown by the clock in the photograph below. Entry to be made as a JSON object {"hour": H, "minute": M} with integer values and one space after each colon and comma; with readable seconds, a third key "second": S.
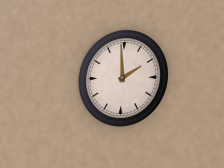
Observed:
{"hour": 1, "minute": 59}
